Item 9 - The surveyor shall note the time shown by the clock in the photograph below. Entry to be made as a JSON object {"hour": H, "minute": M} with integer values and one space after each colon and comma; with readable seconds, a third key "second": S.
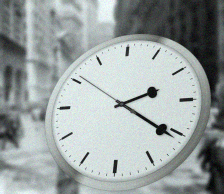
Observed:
{"hour": 2, "minute": 20, "second": 51}
